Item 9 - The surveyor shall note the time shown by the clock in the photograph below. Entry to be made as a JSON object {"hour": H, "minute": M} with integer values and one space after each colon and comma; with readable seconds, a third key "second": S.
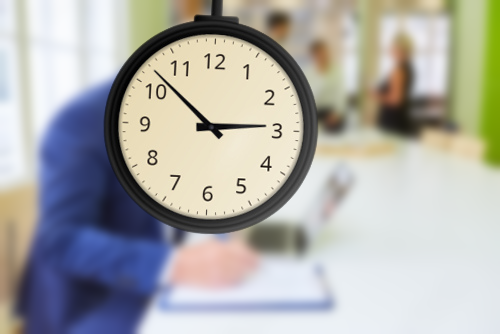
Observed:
{"hour": 2, "minute": 52}
